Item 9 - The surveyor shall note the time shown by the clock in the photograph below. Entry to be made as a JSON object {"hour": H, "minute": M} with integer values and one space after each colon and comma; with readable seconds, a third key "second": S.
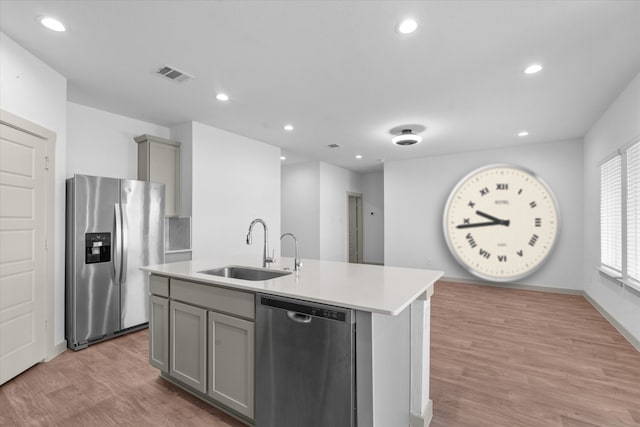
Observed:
{"hour": 9, "minute": 44}
